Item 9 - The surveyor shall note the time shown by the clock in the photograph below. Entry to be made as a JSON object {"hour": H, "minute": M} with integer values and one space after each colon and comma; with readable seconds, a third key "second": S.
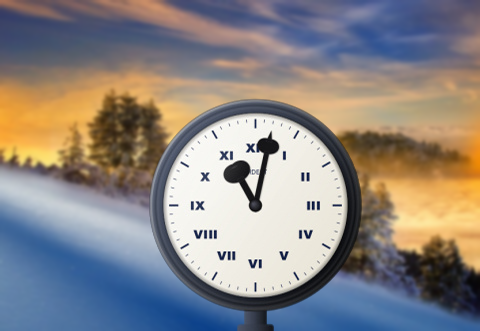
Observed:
{"hour": 11, "minute": 2}
